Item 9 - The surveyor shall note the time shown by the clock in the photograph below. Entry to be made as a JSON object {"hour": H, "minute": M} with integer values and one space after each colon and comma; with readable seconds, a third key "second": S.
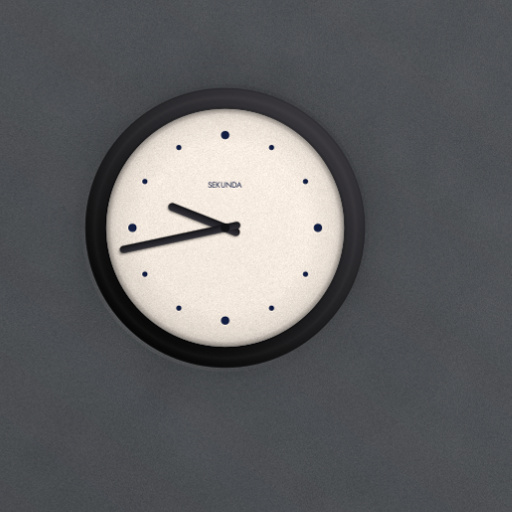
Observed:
{"hour": 9, "minute": 43}
